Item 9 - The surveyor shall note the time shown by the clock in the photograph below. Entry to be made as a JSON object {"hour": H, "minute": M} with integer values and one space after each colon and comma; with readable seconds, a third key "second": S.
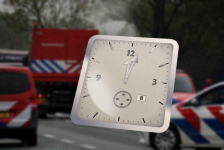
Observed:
{"hour": 12, "minute": 2}
